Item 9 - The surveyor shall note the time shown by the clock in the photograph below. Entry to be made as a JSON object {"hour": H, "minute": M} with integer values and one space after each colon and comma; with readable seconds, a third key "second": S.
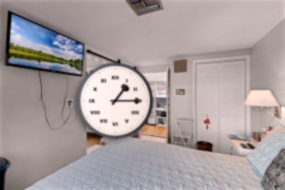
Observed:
{"hour": 1, "minute": 15}
